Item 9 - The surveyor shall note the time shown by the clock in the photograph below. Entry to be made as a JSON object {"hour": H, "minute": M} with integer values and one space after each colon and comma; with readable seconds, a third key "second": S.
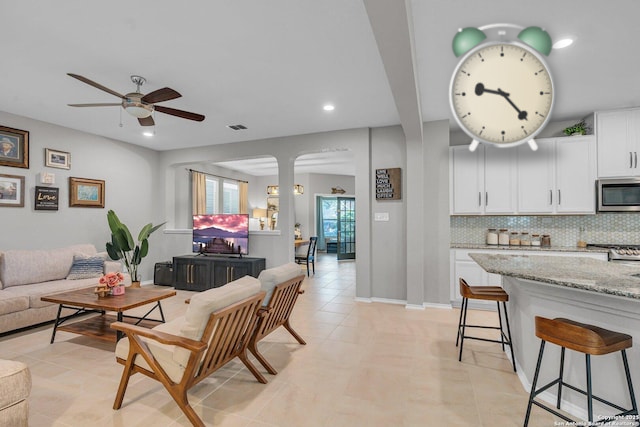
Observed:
{"hour": 9, "minute": 23}
